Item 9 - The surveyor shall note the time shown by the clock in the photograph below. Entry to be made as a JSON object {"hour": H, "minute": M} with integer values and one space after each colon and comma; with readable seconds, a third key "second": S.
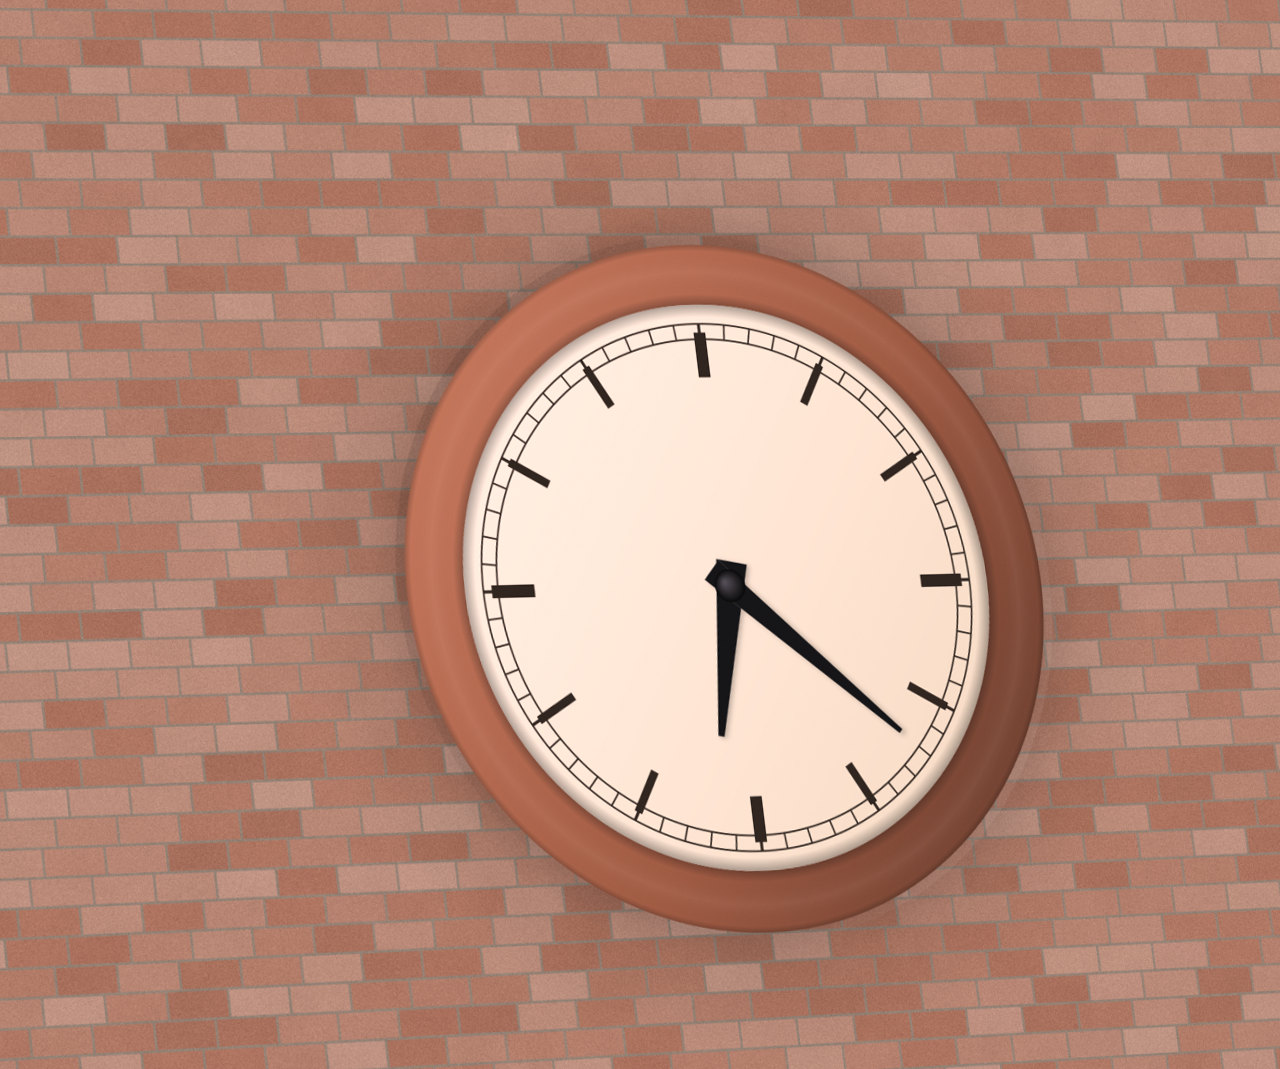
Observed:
{"hour": 6, "minute": 22}
